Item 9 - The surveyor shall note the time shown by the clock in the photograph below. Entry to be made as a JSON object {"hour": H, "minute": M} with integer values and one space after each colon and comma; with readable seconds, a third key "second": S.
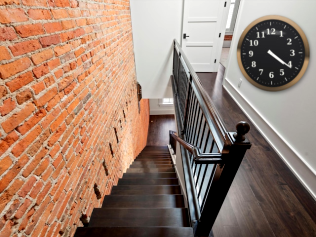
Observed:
{"hour": 4, "minute": 21}
